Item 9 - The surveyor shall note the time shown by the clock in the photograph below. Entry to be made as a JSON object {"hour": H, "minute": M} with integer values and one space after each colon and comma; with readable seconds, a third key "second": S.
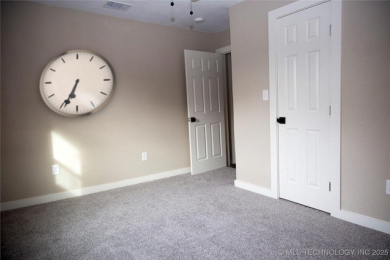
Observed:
{"hour": 6, "minute": 34}
